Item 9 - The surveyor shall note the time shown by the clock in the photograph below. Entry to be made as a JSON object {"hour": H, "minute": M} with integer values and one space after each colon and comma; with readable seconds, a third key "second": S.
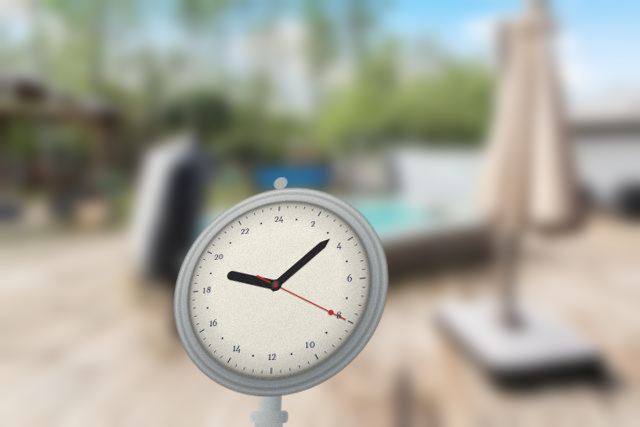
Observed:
{"hour": 19, "minute": 8, "second": 20}
